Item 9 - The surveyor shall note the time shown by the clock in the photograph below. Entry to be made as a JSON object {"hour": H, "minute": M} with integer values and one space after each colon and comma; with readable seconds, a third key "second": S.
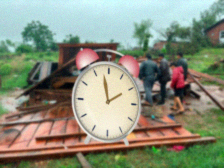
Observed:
{"hour": 1, "minute": 58}
